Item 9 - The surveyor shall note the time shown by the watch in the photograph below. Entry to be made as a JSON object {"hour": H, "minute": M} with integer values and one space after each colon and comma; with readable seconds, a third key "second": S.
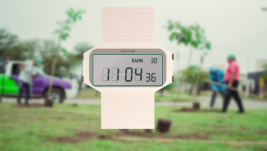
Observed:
{"hour": 11, "minute": 4, "second": 36}
